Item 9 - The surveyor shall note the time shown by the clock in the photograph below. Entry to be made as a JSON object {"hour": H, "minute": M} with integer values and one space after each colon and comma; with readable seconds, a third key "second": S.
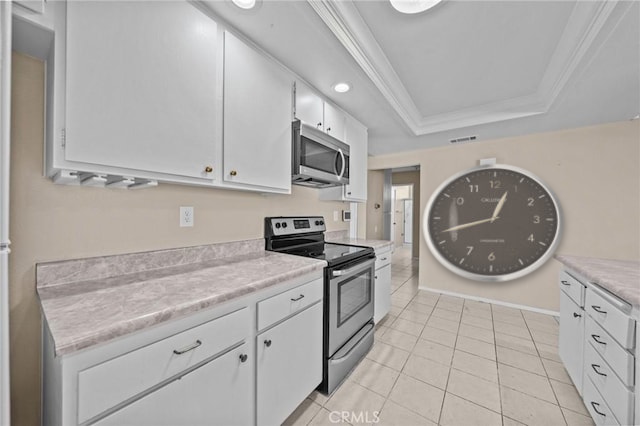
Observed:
{"hour": 12, "minute": 42}
